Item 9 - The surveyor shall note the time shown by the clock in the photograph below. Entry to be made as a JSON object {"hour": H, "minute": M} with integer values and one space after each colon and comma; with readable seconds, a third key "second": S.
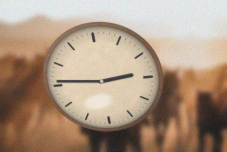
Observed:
{"hour": 2, "minute": 46}
